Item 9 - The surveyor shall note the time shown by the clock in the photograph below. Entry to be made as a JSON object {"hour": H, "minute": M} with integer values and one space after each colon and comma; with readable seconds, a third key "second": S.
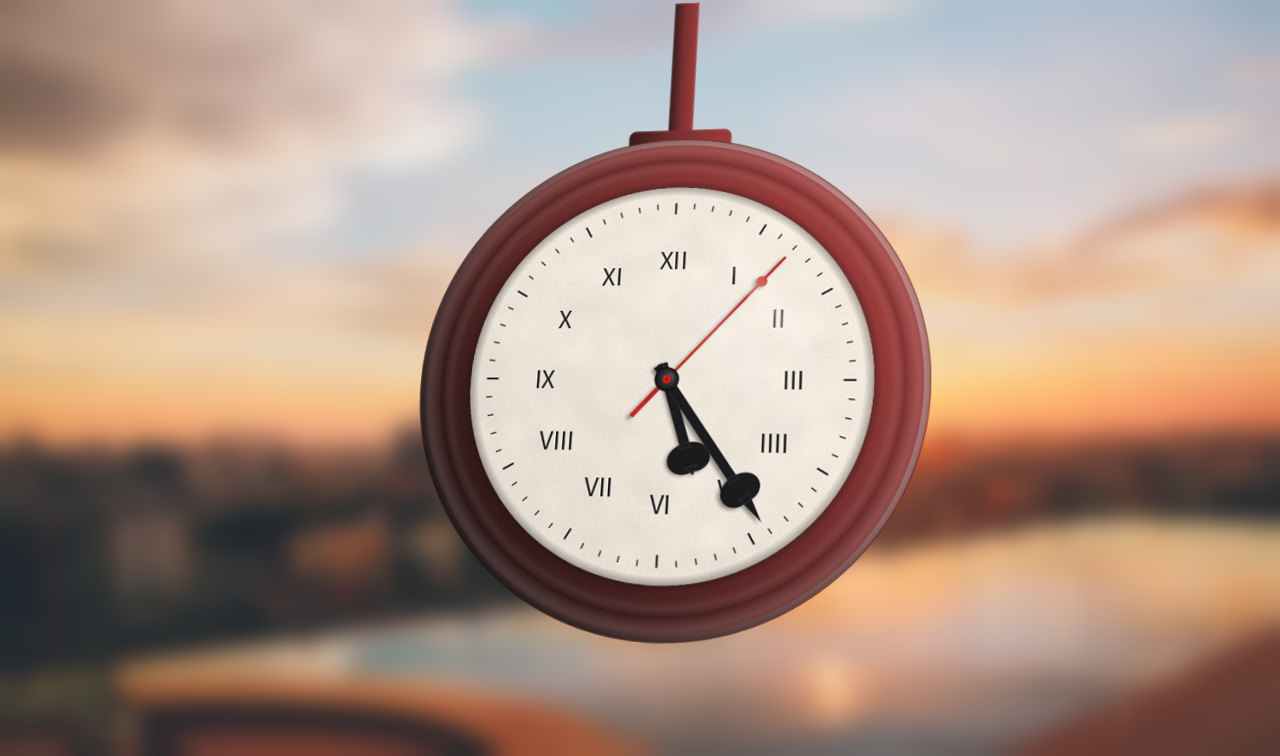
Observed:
{"hour": 5, "minute": 24, "second": 7}
